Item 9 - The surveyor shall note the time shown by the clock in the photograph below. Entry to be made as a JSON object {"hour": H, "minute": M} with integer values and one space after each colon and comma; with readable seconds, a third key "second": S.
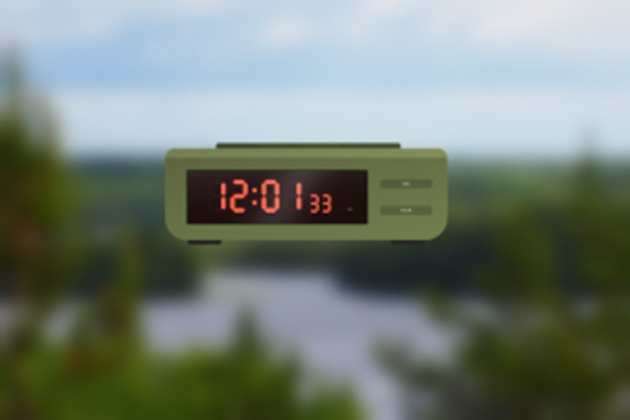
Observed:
{"hour": 12, "minute": 1, "second": 33}
